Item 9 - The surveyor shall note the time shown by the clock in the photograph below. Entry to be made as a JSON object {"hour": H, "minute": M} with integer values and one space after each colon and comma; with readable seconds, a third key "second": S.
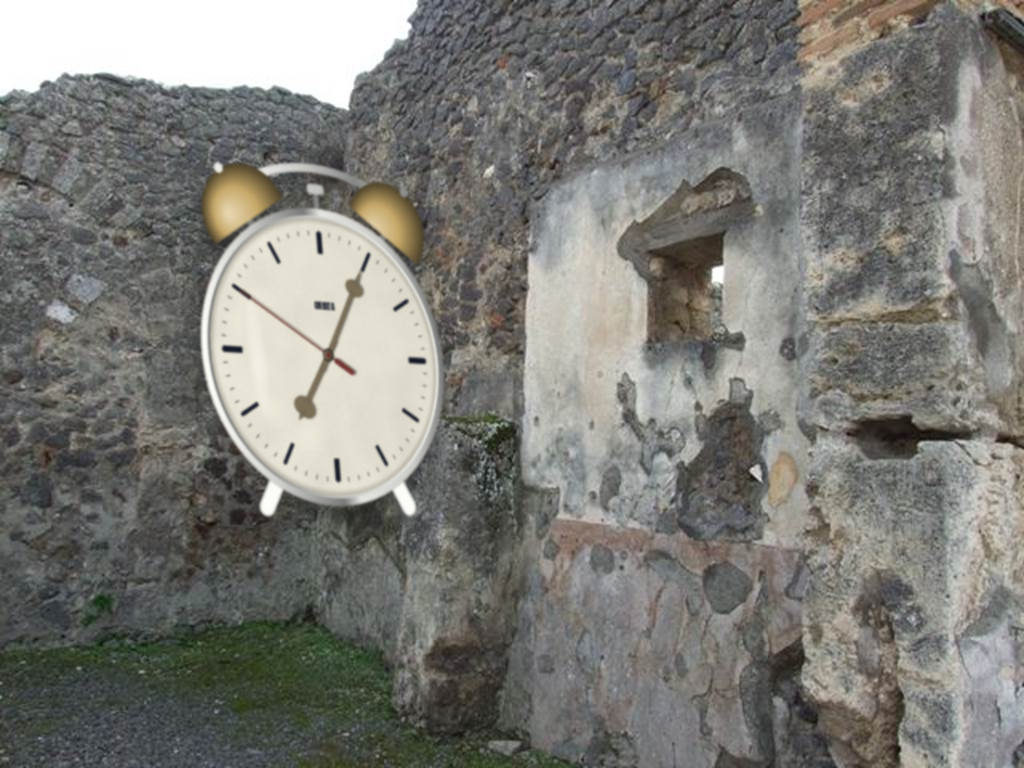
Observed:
{"hour": 7, "minute": 4, "second": 50}
